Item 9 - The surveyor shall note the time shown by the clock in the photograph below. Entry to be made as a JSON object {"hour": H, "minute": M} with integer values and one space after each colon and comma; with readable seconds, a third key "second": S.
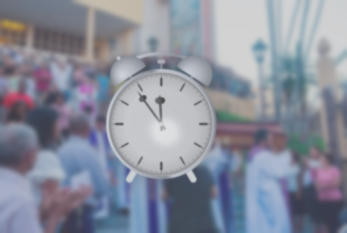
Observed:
{"hour": 11, "minute": 54}
